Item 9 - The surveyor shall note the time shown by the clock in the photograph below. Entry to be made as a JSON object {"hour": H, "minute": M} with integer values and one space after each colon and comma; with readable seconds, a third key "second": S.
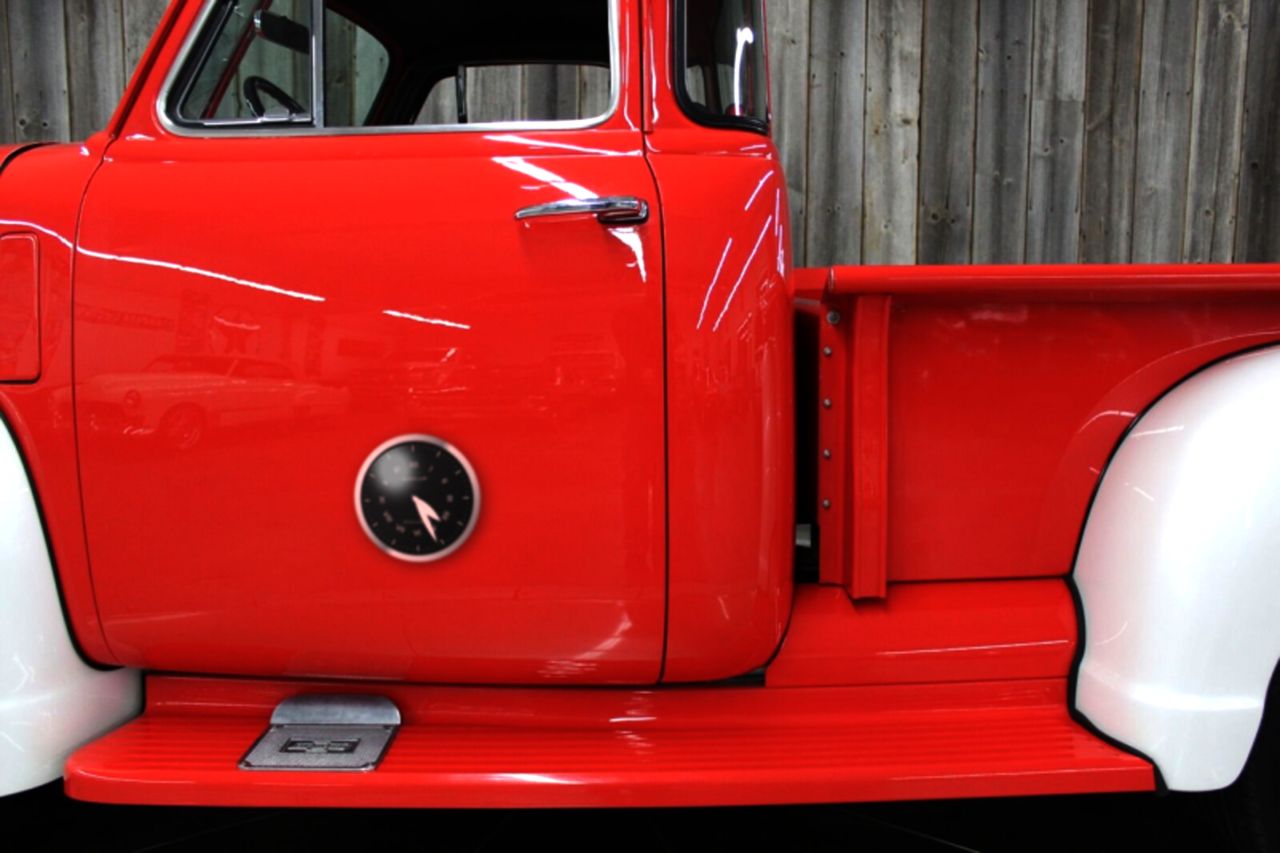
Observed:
{"hour": 4, "minute": 26}
